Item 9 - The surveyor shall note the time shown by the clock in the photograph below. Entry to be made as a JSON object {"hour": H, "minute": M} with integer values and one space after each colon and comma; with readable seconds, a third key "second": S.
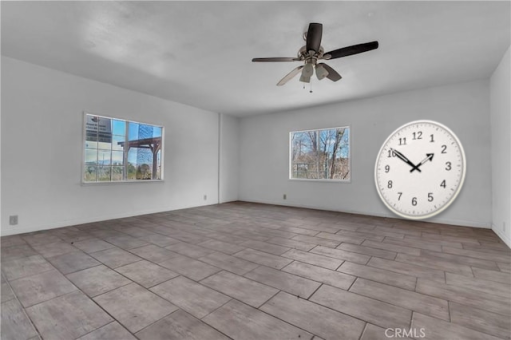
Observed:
{"hour": 1, "minute": 51}
